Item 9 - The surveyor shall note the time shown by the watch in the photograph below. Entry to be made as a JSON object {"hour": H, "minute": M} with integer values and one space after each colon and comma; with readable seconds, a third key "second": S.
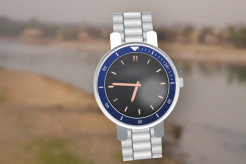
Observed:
{"hour": 6, "minute": 46}
